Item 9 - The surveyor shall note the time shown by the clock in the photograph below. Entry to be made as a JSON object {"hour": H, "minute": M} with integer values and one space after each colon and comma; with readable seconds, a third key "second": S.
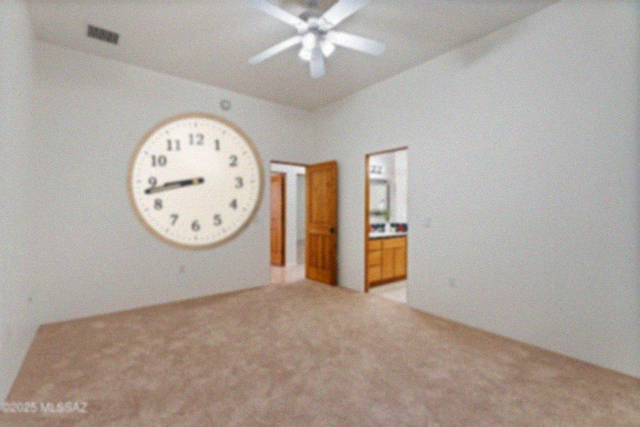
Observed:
{"hour": 8, "minute": 43}
